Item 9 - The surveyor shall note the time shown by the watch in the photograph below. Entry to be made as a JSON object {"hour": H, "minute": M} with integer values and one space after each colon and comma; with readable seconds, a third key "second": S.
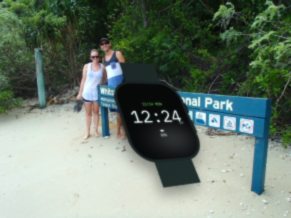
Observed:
{"hour": 12, "minute": 24}
